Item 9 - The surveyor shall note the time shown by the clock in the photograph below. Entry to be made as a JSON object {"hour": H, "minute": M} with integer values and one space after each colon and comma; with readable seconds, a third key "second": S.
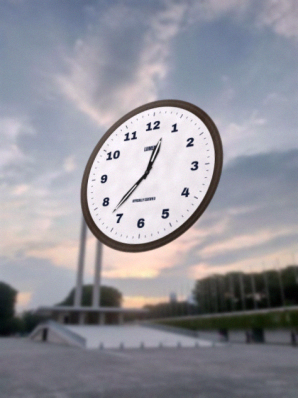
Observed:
{"hour": 12, "minute": 37}
